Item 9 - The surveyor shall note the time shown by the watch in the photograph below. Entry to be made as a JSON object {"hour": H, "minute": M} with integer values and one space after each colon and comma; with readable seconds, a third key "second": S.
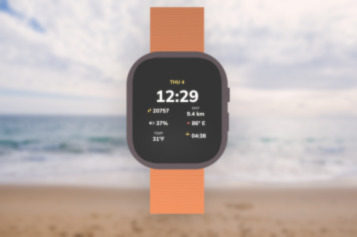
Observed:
{"hour": 12, "minute": 29}
